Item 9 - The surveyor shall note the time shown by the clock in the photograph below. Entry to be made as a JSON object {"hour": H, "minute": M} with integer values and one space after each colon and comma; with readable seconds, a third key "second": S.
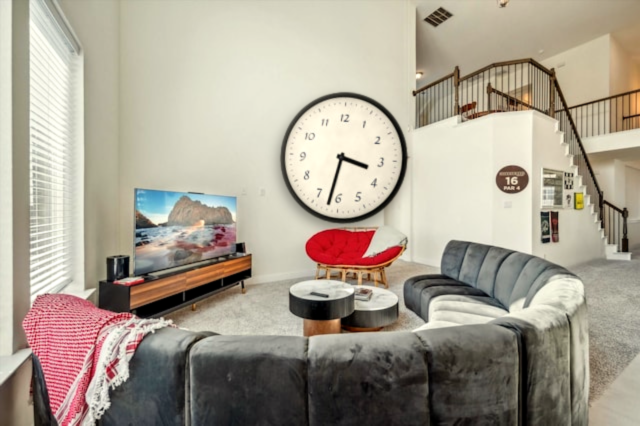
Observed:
{"hour": 3, "minute": 32}
